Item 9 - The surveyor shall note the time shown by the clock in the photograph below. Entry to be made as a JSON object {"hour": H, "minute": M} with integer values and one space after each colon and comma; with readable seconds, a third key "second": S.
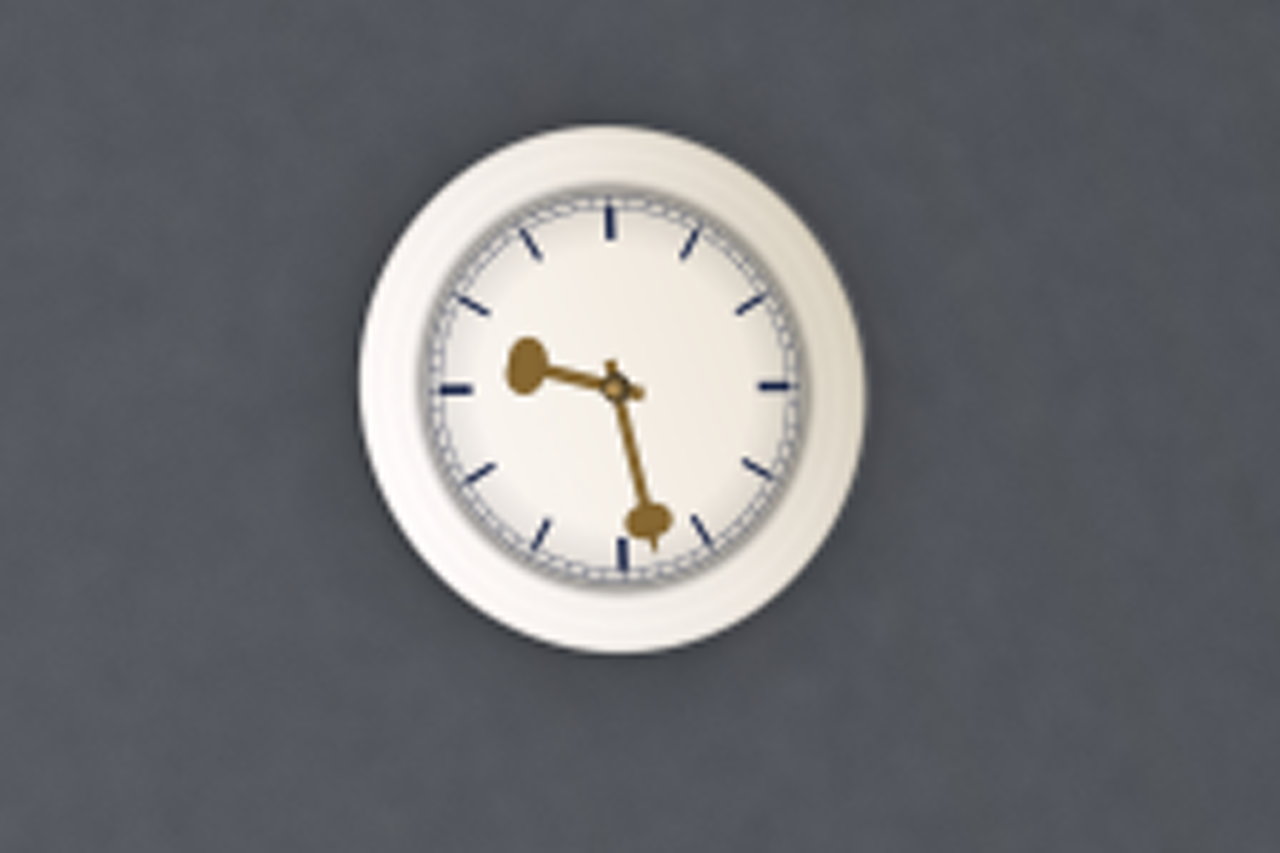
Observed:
{"hour": 9, "minute": 28}
